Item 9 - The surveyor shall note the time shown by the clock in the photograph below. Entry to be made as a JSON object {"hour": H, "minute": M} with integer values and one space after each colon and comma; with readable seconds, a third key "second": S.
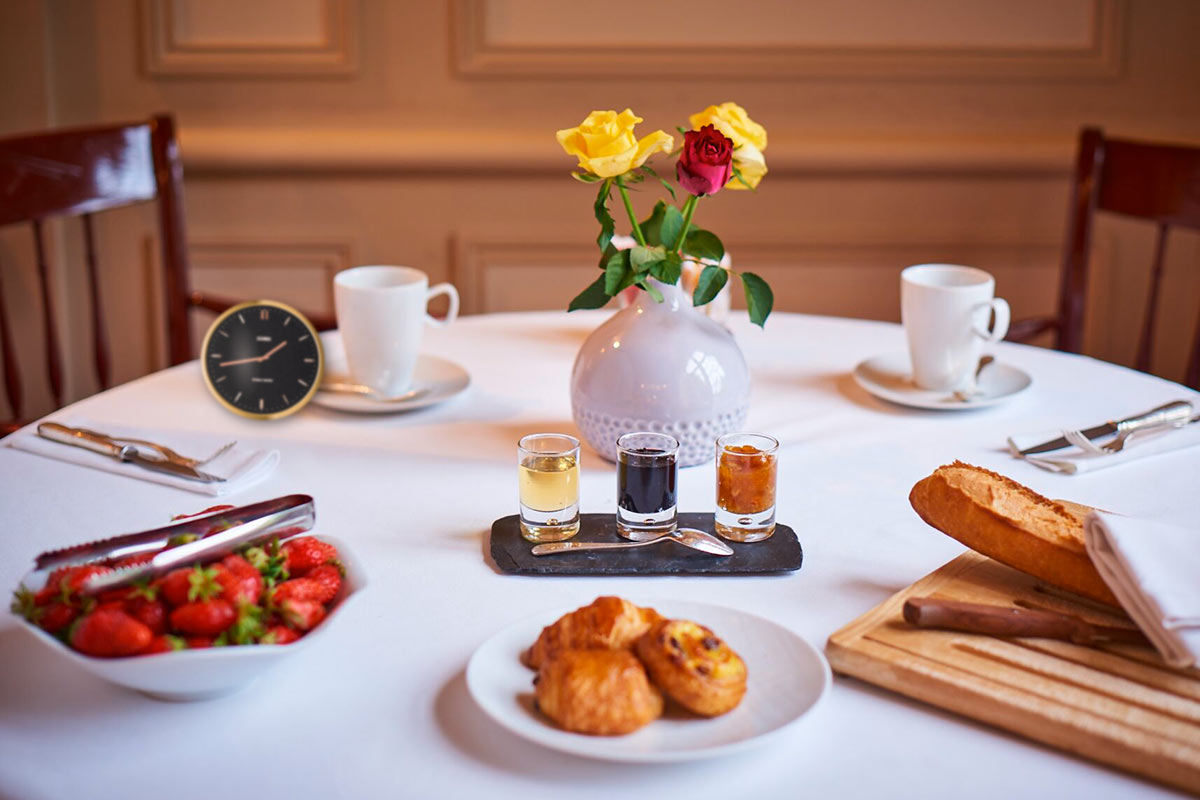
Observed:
{"hour": 1, "minute": 43}
